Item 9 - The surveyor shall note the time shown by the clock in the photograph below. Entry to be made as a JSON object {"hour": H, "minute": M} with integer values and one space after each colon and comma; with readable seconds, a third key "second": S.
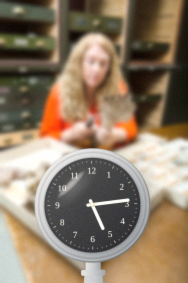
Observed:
{"hour": 5, "minute": 14}
